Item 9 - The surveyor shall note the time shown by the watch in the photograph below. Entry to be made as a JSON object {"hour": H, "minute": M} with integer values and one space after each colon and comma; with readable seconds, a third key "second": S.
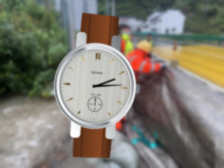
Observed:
{"hour": 2, "minute": 14}
